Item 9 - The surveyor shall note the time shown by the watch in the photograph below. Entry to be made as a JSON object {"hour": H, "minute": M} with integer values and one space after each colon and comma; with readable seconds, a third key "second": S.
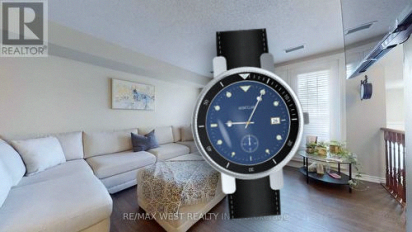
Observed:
{"hour": 9, "minute": 5}
